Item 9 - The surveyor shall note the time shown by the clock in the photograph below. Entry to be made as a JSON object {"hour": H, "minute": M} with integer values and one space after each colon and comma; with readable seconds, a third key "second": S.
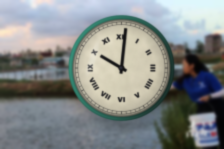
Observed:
{"hour": 10, "minute": 1}
